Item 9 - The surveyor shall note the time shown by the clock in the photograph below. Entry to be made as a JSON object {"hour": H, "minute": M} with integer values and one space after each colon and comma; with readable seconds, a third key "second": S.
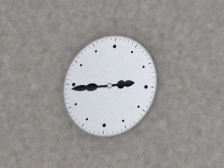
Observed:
{"hour": 2, "minute": 44}
